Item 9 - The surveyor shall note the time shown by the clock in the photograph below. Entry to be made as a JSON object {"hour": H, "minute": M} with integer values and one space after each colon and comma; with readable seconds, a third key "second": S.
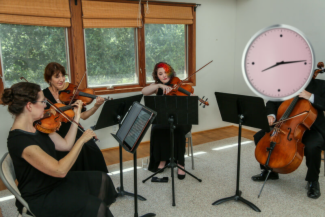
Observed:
{"hour": 8, "minute": 14}
